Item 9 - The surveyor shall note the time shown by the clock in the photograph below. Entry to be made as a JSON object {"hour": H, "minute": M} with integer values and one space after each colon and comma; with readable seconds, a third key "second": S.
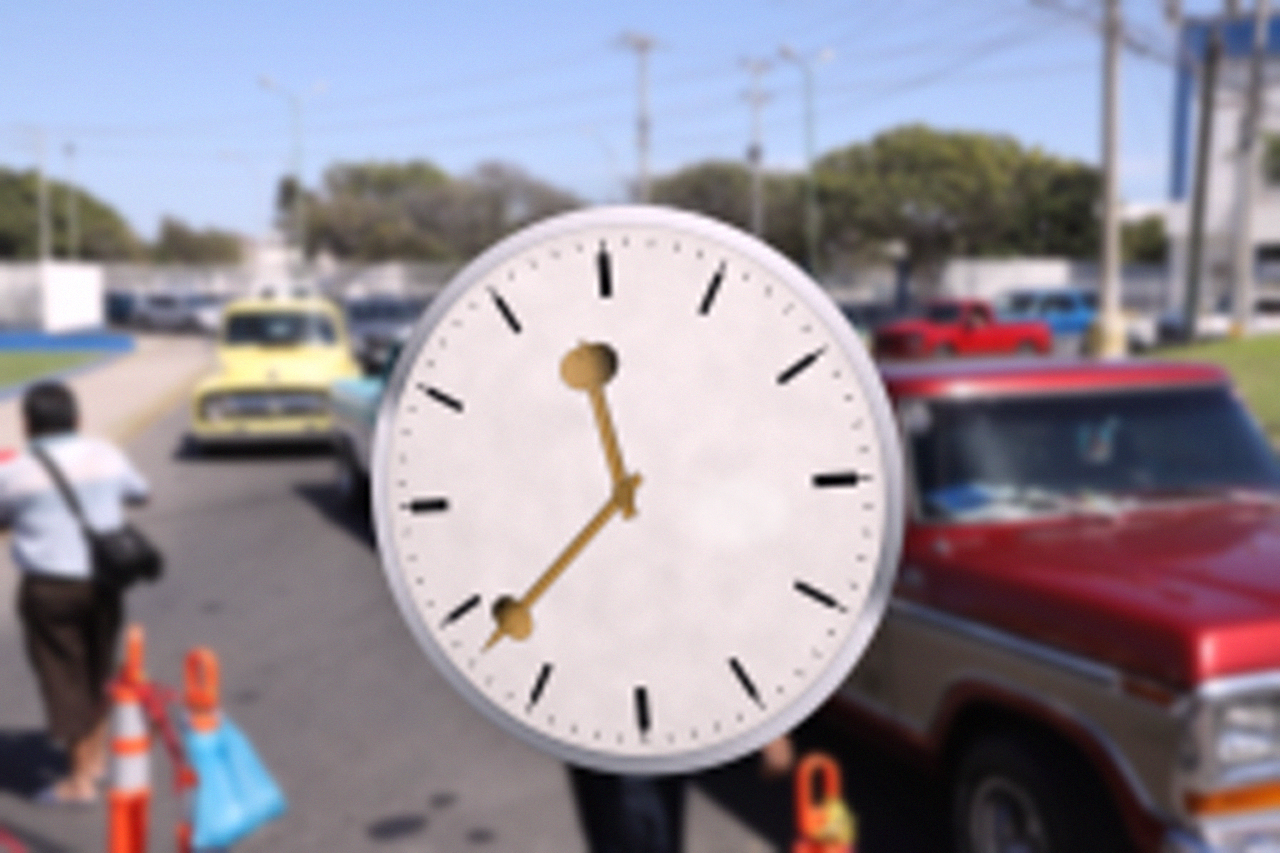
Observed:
{"hour": 11, "minute": 38}
